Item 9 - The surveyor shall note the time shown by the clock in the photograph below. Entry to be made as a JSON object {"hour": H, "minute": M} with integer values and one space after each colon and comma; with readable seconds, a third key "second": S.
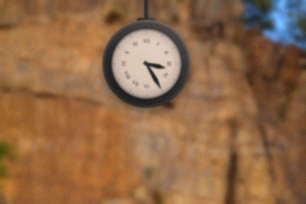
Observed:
{"hour": 3, "minute": 25}
